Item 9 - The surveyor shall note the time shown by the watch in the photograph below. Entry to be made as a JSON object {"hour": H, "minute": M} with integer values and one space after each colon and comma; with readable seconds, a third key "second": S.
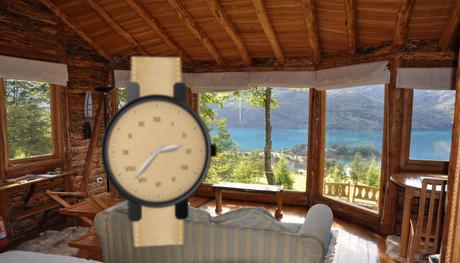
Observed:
{"hour": 2, "minute": 37}
